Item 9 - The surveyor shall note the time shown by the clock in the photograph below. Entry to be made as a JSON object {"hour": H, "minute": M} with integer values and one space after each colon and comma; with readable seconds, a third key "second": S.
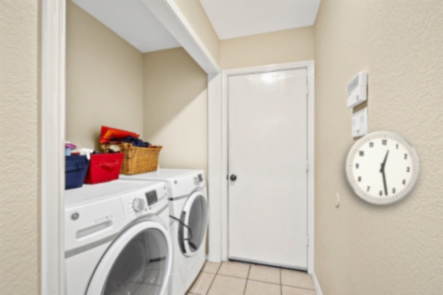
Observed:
{"hour": 12, "minute": 28}
